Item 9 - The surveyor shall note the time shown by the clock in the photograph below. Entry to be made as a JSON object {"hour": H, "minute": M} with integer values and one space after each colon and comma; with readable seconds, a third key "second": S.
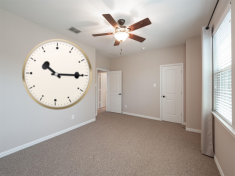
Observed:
{"hour": 10, "minute": 15}
